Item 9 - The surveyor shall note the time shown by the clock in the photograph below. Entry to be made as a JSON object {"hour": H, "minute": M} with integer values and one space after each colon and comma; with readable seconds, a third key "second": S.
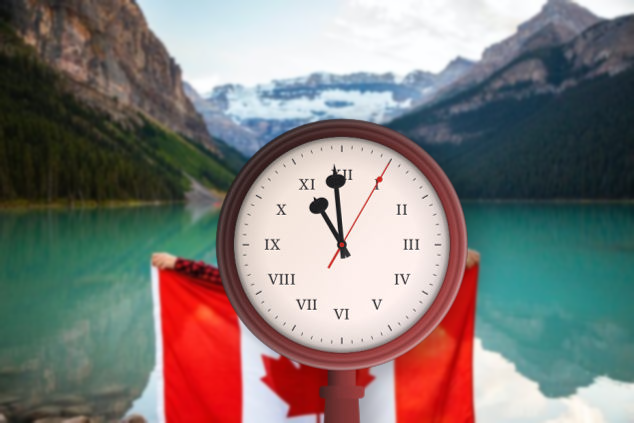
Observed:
{"hour": 10, "minute": 59, "second": 5}
